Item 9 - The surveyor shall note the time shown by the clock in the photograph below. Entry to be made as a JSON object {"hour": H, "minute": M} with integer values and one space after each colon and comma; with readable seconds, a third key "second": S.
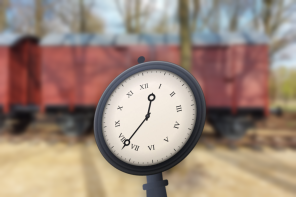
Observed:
{"hour": 12, "minute": 38}
